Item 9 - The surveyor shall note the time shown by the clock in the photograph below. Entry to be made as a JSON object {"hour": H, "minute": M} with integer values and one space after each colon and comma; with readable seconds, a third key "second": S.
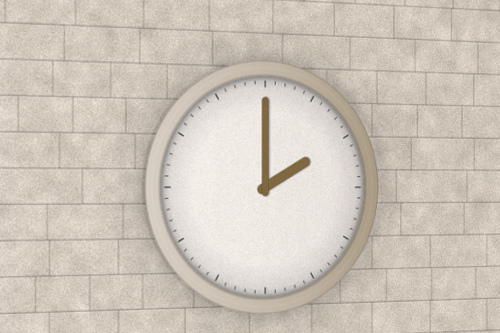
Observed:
{"hour": 2, "minute": 0}
